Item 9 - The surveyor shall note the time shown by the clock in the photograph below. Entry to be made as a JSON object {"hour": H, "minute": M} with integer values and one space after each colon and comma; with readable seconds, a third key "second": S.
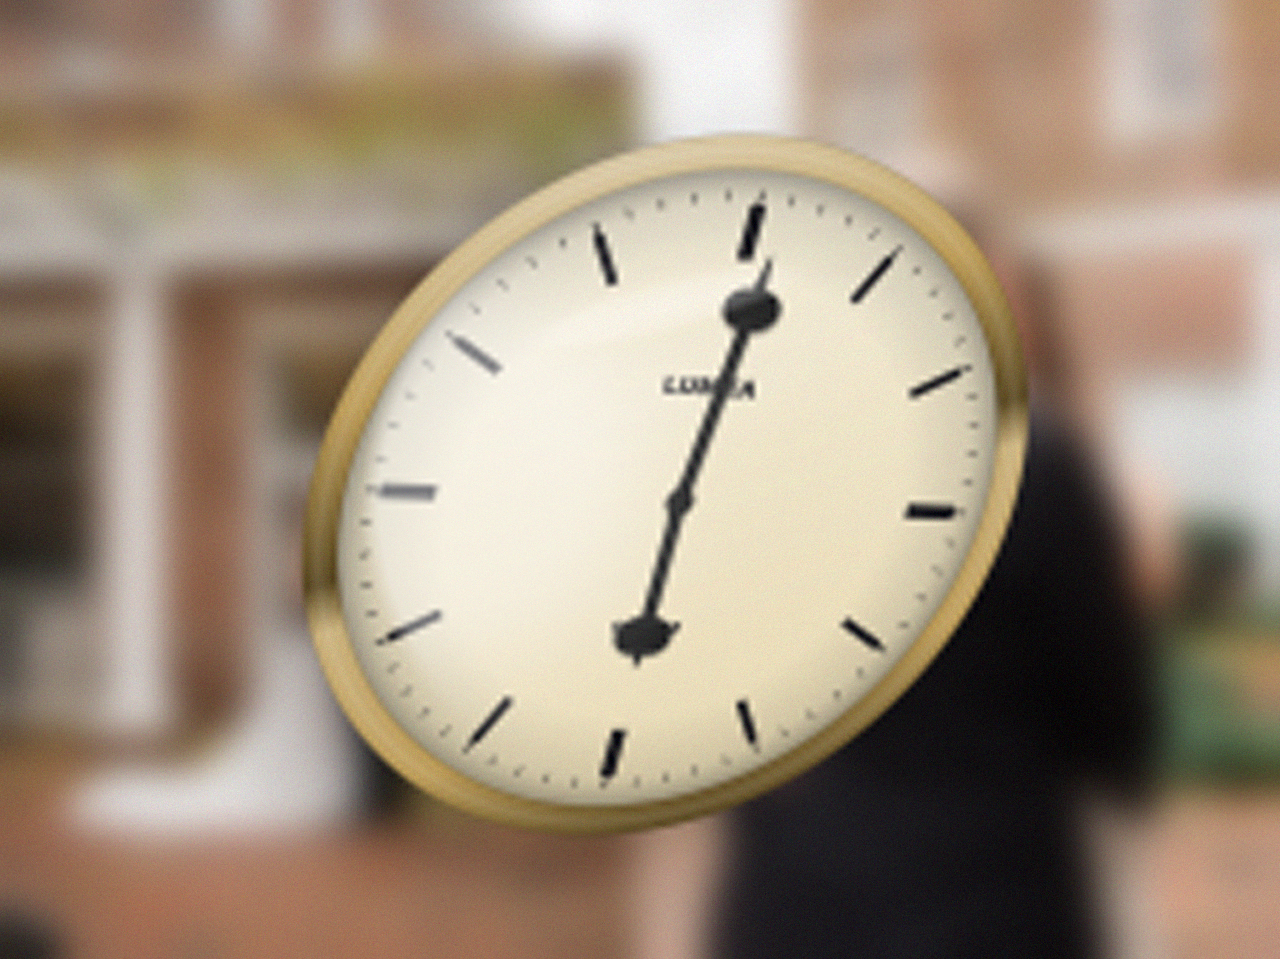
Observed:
{"hour": 6, "minute": 1}
